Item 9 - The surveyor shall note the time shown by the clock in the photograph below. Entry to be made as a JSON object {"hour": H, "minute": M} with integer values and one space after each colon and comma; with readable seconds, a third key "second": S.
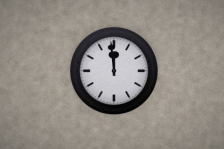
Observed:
{"hour": 11, "minute": 59}
